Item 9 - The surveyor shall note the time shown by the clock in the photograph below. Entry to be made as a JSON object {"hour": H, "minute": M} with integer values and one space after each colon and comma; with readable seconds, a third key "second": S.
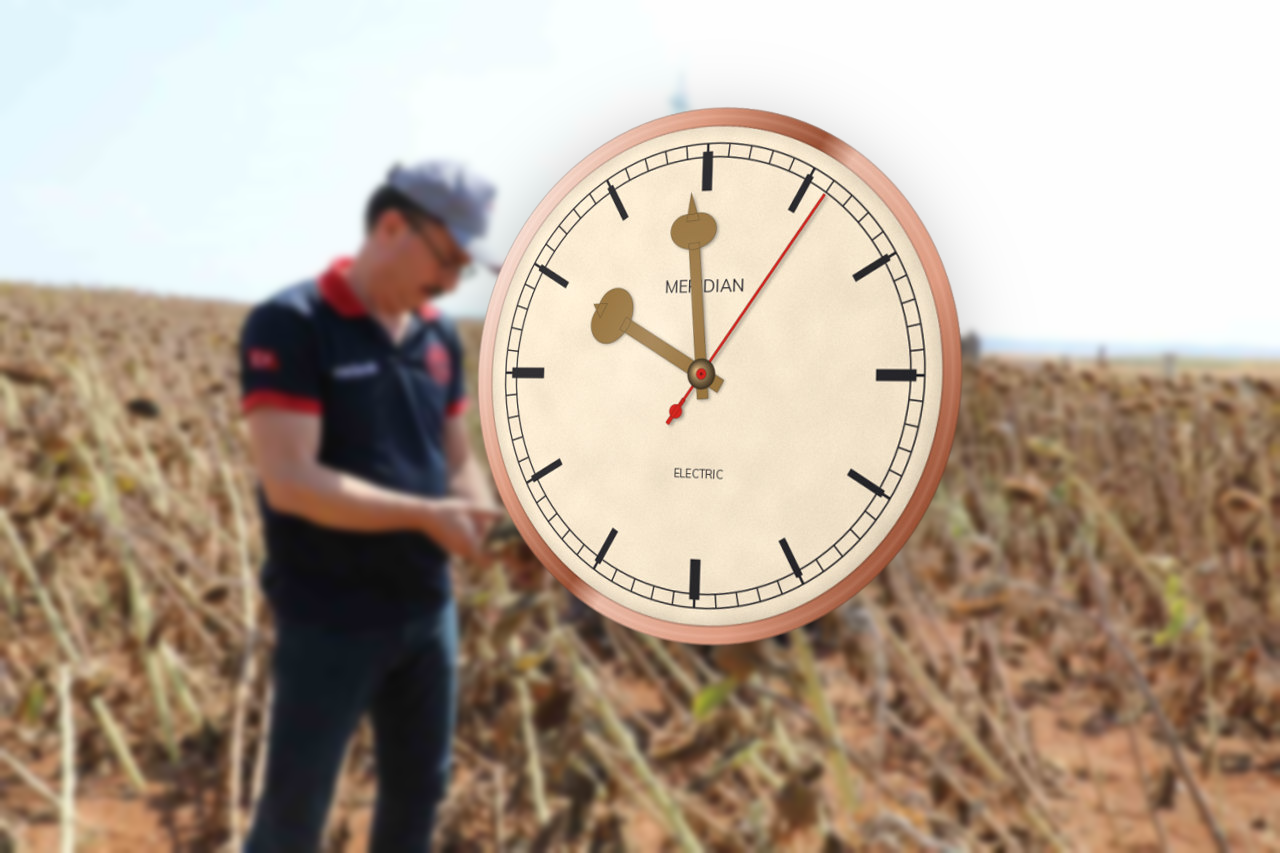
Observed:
{"hour": 9, "minute": 59, "second": 6}
